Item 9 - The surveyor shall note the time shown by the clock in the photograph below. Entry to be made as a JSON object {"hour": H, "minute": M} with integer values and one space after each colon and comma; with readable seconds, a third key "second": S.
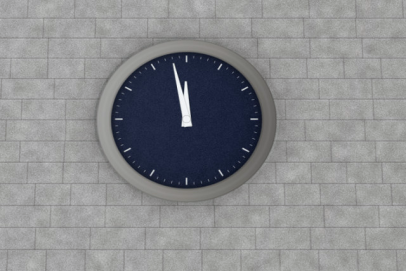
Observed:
{"hour": 11, "minute": 58}
